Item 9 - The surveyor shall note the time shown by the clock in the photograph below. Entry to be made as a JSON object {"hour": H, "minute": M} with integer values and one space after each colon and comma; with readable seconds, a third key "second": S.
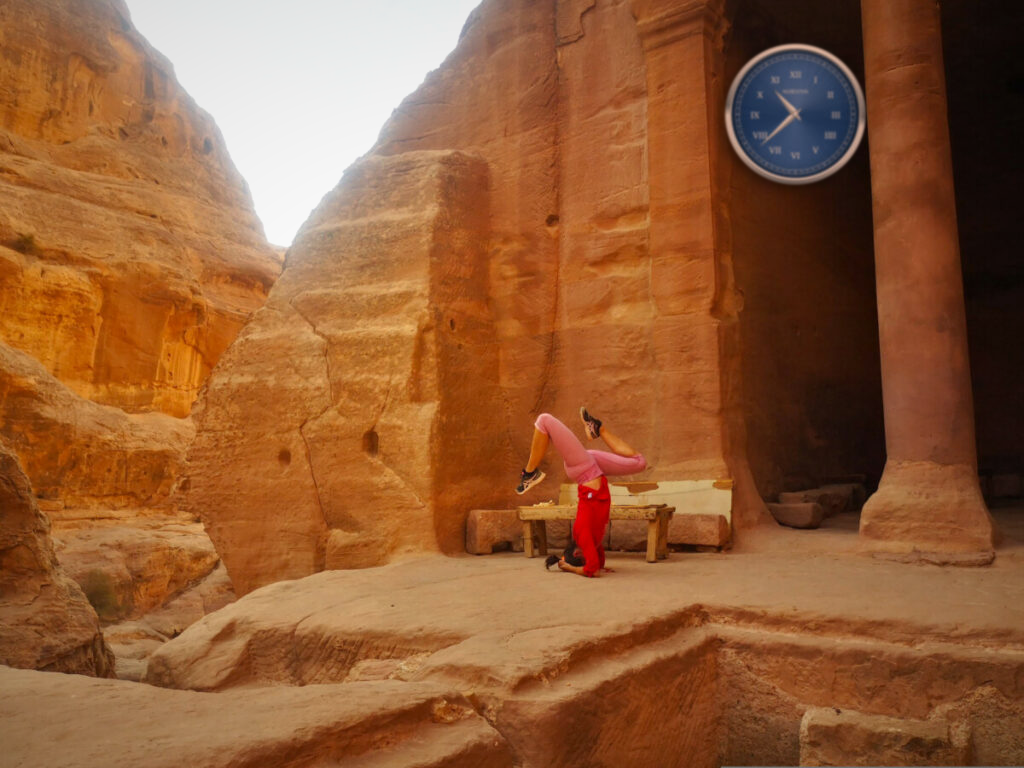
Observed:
{"hour": 10, "minute": 38}
